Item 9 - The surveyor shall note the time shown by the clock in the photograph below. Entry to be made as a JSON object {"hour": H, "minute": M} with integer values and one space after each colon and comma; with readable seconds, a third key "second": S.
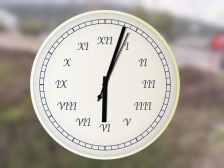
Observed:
{"hour": 6, "minute": 3, "second": 4}
